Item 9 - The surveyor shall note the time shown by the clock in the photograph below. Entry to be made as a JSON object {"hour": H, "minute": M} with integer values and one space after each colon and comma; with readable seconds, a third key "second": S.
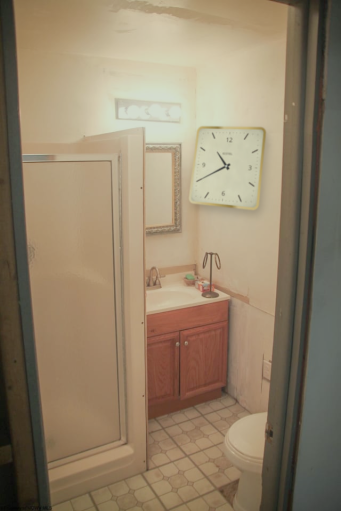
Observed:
{"hour": 10, "minute": 40}
